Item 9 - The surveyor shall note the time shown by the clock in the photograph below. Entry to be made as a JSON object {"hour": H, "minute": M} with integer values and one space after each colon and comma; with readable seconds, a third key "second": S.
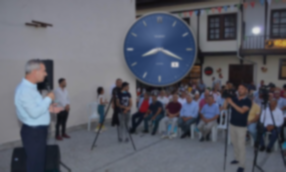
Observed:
{"hour": 8, "minute": 19}
